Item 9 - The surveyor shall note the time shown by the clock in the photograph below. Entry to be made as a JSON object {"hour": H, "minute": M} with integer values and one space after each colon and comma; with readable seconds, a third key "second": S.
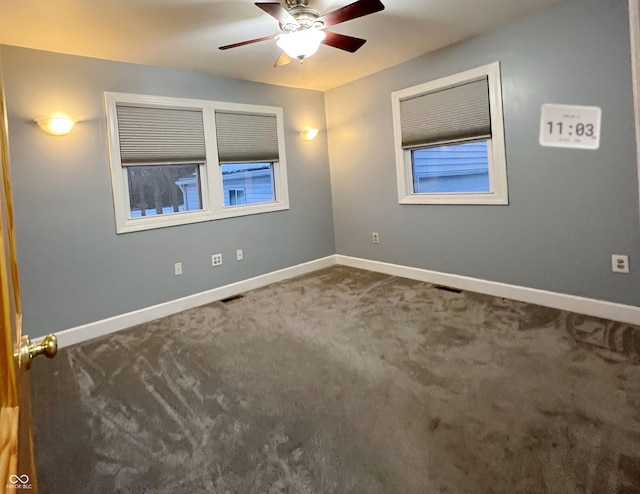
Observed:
{"hour": 11, "minute": 3}
